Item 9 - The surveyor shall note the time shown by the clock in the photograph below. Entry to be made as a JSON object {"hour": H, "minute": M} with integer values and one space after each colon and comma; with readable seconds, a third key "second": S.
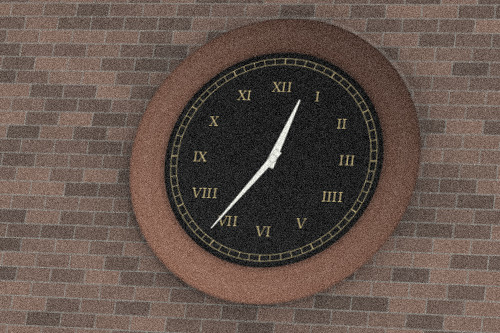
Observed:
{"hour": 12, "minute": 36}
